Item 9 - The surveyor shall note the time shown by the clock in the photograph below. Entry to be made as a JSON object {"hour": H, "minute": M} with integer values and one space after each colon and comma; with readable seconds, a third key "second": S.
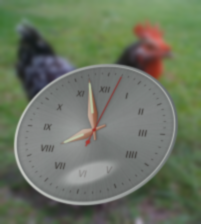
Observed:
{"hour": 7, "minute": 57, "second": 2}
